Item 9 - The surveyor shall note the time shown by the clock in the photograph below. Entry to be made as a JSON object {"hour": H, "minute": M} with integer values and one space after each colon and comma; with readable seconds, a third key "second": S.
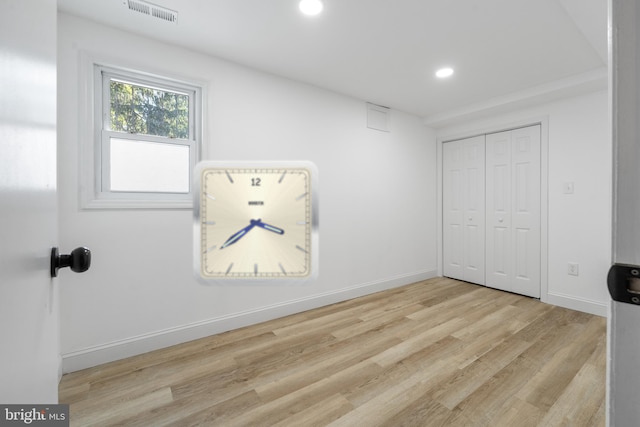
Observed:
{"hour": 3, "minute": 39}
